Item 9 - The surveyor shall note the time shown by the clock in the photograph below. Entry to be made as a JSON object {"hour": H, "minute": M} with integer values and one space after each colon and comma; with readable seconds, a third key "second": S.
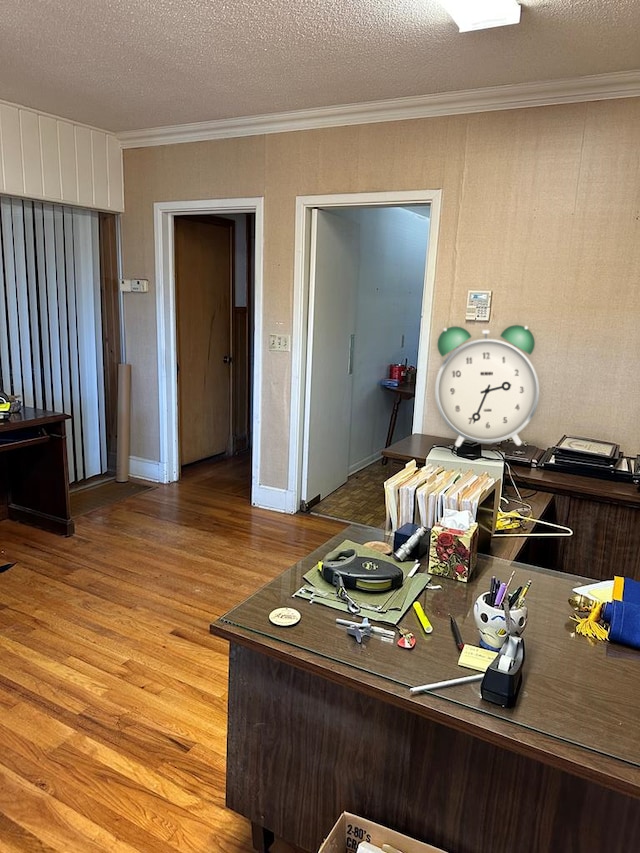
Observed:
{"hour": 2, "minute": 34}
